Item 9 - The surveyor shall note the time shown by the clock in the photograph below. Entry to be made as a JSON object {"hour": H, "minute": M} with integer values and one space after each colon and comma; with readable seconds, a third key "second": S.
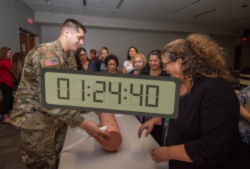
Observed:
{"hour": 1, "minute": 24, "second": 40}
